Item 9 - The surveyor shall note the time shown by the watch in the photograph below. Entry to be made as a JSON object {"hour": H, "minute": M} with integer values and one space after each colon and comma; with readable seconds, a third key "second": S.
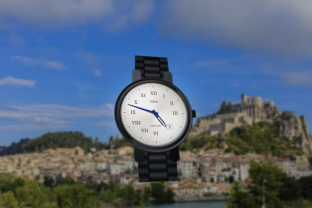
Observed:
{"hour": 4, "minute": 48}
